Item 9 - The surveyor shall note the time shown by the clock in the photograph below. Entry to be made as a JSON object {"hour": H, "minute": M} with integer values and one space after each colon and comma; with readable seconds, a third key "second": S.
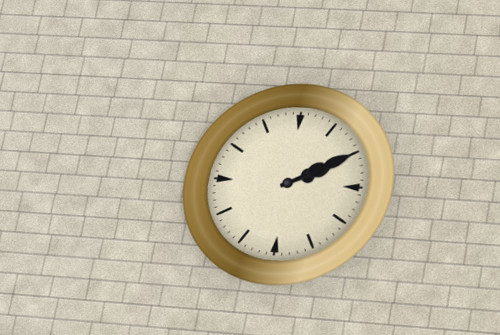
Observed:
{"hour": 2, "minute": 10}
